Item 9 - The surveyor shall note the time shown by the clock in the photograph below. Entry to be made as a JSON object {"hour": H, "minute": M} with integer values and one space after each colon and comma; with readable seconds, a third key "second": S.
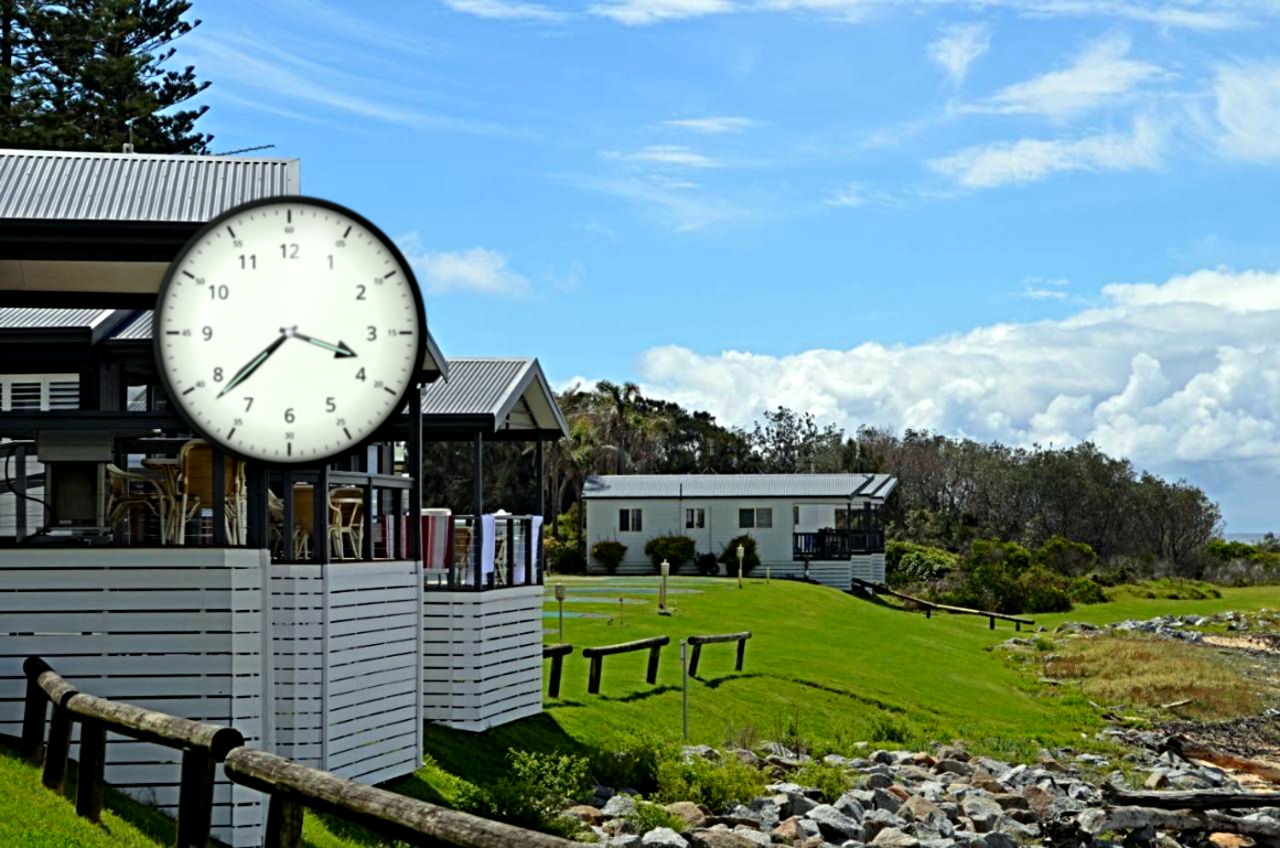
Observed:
{"hour": 3, "minute": 38}
